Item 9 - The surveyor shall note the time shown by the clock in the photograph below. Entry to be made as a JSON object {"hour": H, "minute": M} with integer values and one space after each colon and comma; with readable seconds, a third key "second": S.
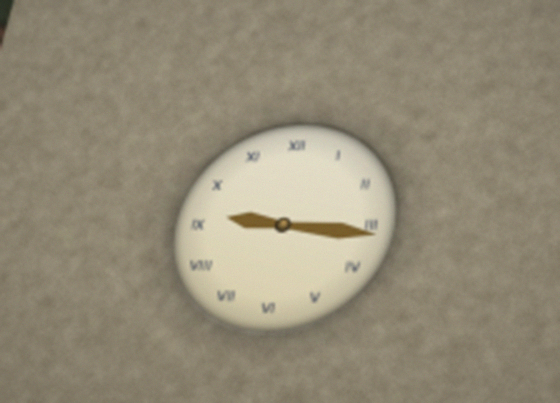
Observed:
{"hour": 9, "minute": 16}
